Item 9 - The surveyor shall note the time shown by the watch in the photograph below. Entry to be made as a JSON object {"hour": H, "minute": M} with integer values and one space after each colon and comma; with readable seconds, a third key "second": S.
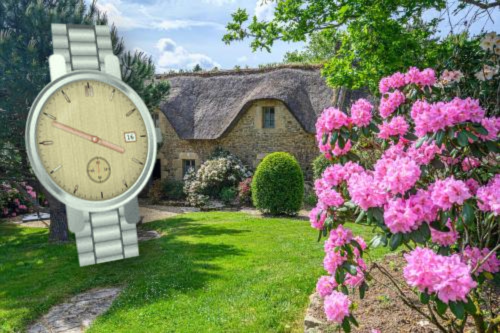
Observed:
{"hour": 3, "minute": 49}
